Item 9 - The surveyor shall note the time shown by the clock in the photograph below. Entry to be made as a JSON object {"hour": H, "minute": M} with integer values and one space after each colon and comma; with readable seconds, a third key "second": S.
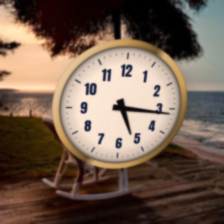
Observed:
{"hour": 5, "minute": 16}
